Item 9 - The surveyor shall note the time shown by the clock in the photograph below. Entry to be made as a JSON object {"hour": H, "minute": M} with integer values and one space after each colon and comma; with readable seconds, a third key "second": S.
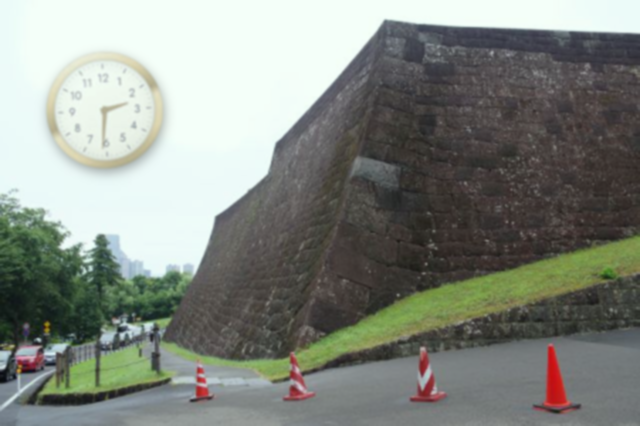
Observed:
{"hour": 2, "minute": 31}
